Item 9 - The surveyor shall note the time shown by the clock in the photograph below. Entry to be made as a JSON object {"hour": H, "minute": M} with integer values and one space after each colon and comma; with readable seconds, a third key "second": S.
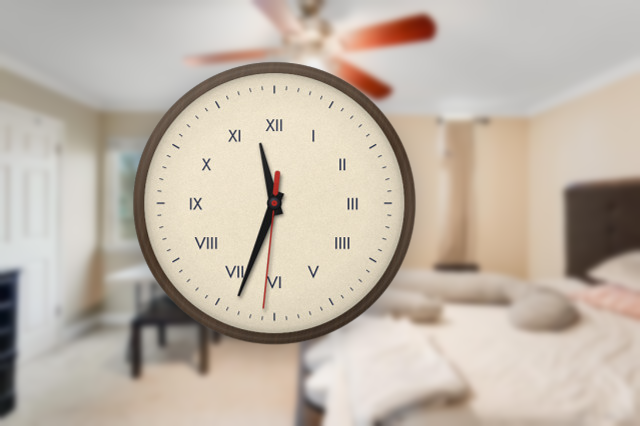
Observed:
{"hour": 11, "minute": 33, "second": 31}
